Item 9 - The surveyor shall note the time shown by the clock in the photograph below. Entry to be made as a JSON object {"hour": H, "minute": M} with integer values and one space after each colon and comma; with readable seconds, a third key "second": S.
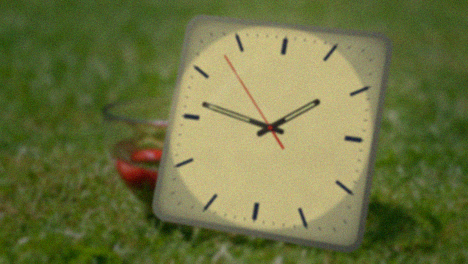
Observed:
{"hour": 1, "minute": 46, "second": 53}
